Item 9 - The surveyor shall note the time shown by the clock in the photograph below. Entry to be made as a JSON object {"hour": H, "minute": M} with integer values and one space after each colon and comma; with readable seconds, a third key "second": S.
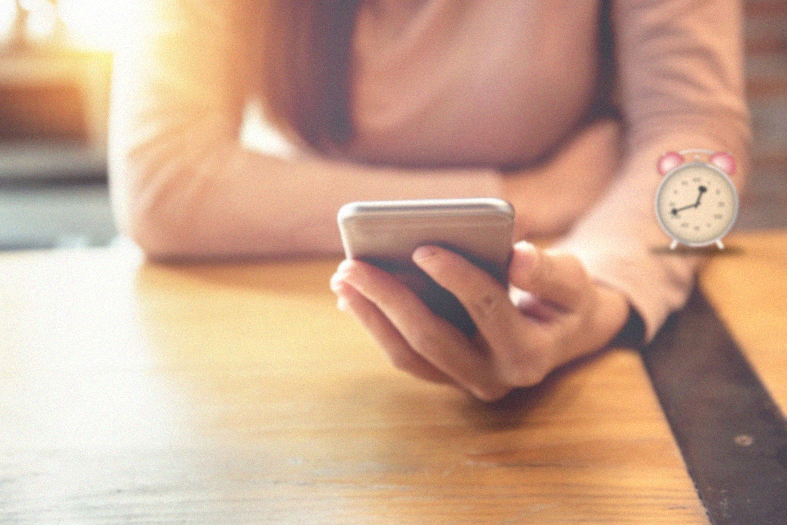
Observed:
{"hour": 12, "minute": 42}
